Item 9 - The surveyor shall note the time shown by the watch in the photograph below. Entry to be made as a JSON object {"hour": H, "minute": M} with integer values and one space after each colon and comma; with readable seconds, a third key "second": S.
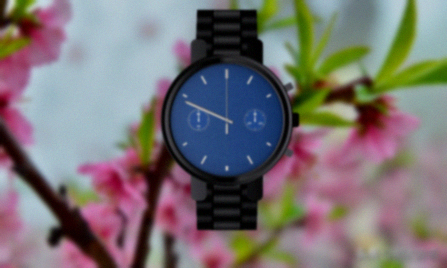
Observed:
{"hour": 9, "minute": 49}
